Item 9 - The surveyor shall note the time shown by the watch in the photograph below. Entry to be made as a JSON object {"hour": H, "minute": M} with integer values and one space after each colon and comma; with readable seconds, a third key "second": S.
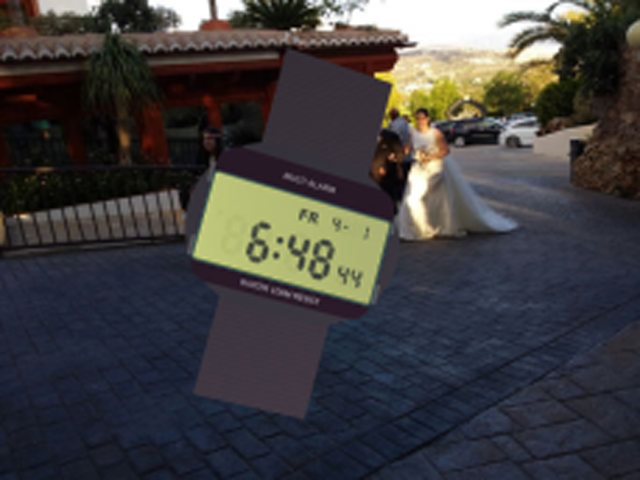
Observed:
{"hour": 6, "minute": 48, "second": 44}
